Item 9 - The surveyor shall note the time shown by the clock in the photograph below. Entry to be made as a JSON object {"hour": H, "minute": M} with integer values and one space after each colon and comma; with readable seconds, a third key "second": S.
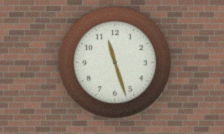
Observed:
{"hour": 11, "minute": 27}
